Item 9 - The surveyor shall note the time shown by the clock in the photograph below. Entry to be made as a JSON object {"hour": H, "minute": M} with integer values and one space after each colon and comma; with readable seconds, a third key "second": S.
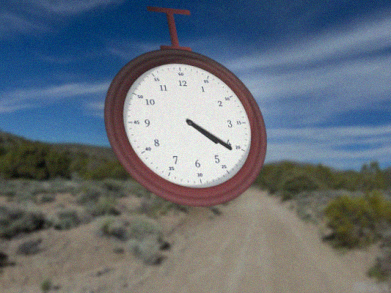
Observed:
{"hour": 4, "minute": 21}
